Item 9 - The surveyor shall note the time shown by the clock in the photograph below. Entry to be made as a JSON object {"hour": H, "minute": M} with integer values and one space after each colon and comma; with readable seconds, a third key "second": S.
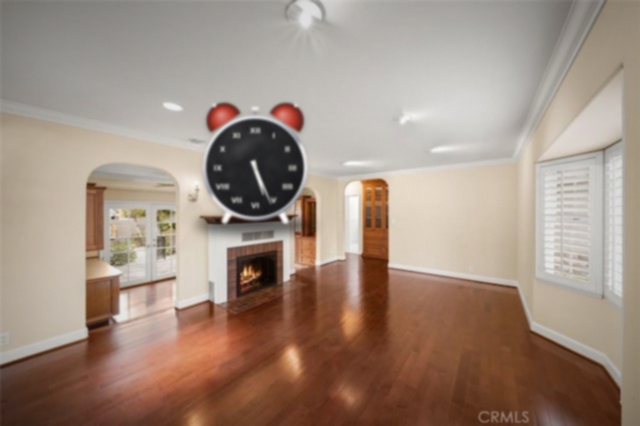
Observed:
{"hour": 5, "minute": 26}
